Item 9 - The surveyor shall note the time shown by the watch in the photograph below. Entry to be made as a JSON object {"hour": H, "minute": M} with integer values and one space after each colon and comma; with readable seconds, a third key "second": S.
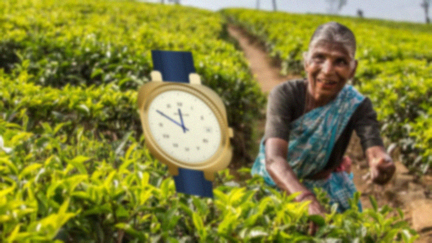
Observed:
{"hour": 11, "minute": 50}
